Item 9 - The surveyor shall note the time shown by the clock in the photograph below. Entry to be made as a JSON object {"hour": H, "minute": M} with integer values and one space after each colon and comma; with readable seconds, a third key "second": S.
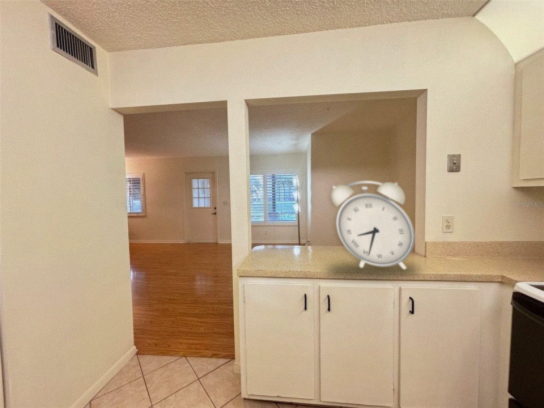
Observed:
{"hour": 8, "minute": 34}
